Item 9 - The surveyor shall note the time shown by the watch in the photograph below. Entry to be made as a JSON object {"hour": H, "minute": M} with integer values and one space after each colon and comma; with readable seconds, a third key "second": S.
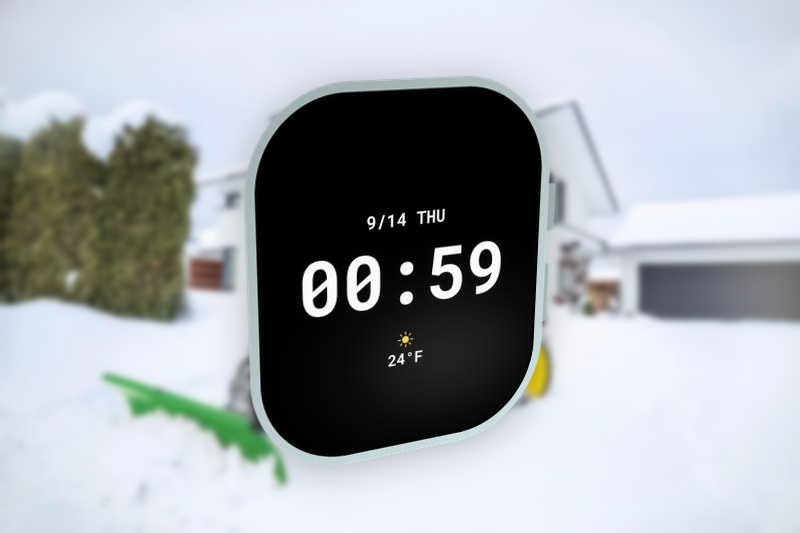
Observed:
{"hour": 0, "minute": 59}
